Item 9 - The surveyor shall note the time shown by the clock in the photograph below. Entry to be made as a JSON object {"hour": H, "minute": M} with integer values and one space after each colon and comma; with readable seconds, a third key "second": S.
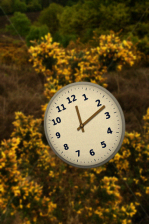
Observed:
{"hour": 12, "minute": 12}
